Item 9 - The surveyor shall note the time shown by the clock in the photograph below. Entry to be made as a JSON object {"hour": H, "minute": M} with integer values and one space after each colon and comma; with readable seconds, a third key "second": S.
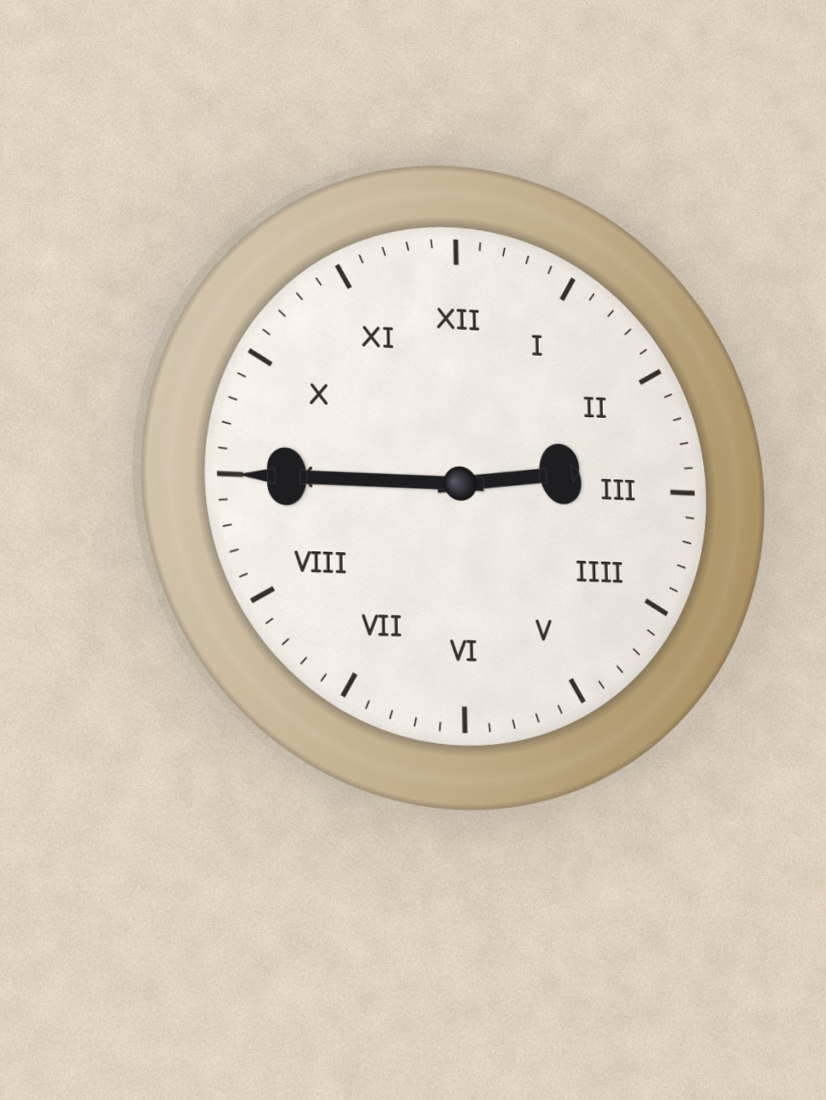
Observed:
{"hour": 2, "minute": 45}
